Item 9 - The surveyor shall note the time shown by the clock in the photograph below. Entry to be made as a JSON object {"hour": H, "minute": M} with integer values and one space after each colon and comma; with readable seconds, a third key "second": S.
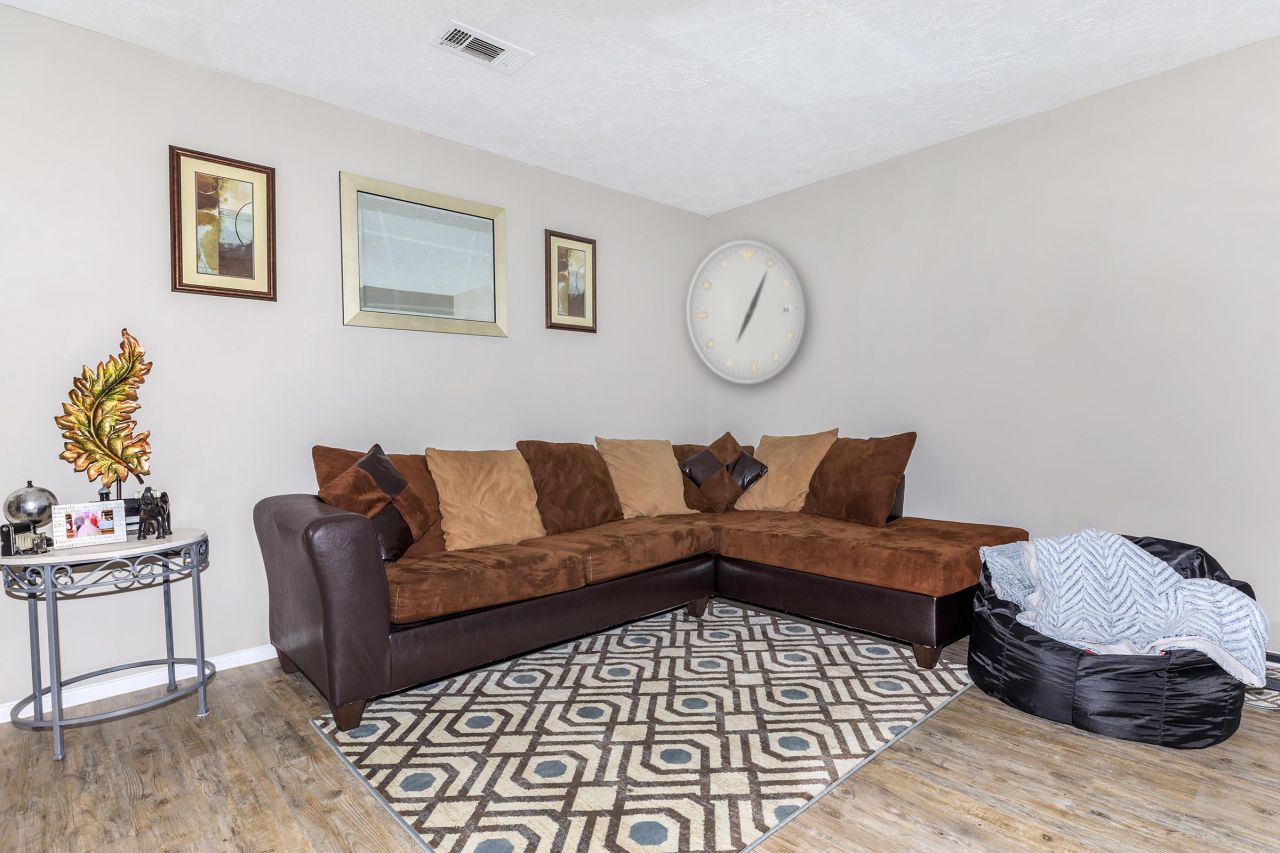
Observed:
{"hour": 7, "minute": 5}
